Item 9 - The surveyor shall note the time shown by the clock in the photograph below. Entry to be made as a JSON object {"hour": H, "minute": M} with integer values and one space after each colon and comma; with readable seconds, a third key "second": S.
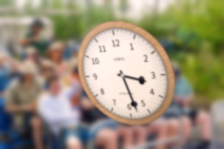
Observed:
{"hour": 3, "minute": 28}
